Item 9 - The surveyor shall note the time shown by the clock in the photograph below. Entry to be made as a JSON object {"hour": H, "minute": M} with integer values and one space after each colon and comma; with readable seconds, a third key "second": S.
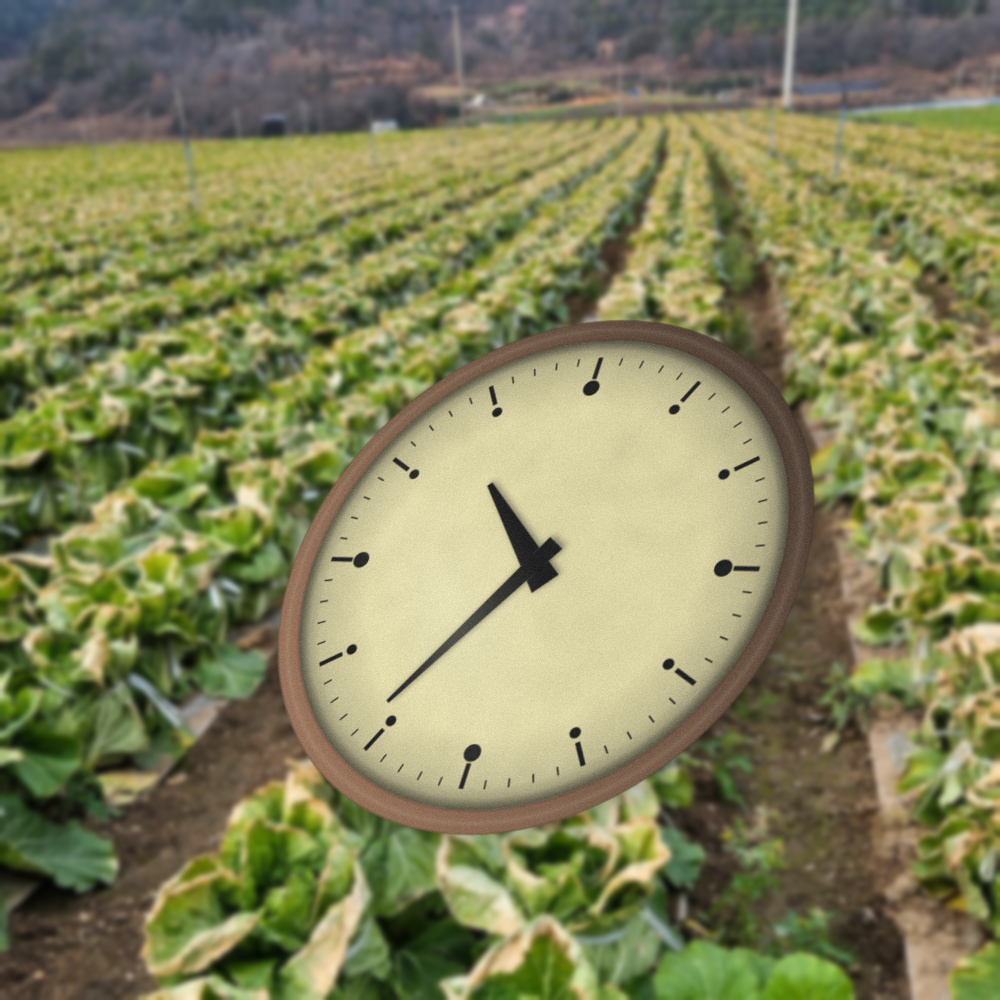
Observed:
{"hour": 10, "minute": 36}
